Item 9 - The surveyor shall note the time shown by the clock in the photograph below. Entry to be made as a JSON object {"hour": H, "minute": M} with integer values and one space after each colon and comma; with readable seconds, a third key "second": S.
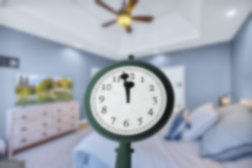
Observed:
{"hour": 11, "minute": 58}
